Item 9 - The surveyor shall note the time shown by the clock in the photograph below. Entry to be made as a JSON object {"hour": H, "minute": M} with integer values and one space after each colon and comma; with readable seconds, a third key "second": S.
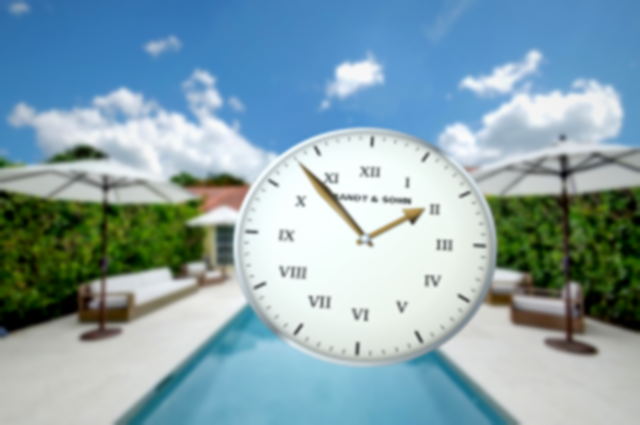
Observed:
{"hour": 1, "minute": 53}
